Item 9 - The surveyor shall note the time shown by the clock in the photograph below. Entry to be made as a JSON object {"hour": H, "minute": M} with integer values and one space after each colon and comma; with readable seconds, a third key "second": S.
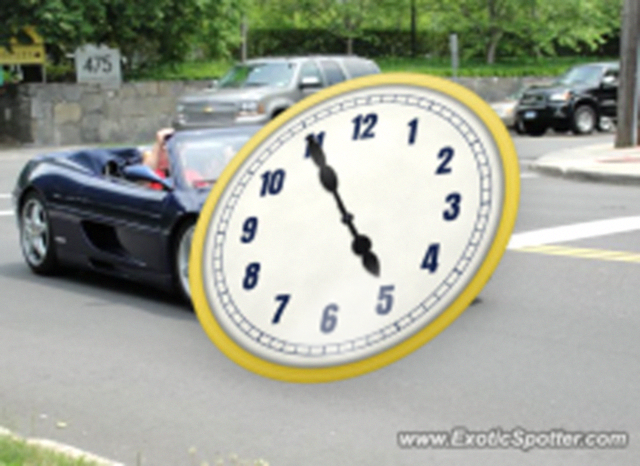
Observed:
{"hour": 4, "minute": 55}
